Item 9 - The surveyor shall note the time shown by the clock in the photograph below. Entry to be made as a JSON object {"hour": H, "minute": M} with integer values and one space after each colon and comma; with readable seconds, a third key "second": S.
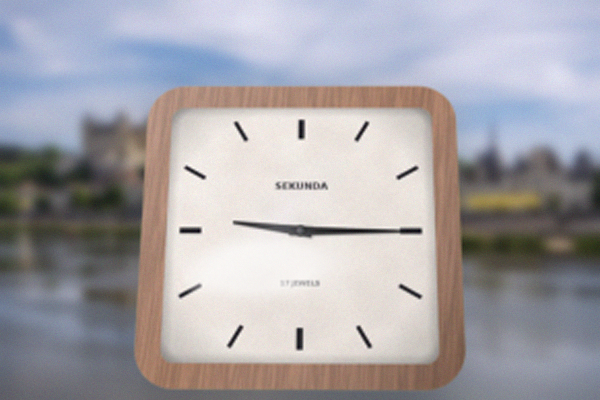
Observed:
{"hour": 9, "minute": 15}
